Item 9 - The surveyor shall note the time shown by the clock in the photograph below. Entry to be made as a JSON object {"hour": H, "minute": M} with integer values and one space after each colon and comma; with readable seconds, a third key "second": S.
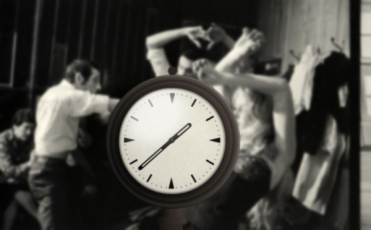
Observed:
{"hour": 1, "minute": 38}
